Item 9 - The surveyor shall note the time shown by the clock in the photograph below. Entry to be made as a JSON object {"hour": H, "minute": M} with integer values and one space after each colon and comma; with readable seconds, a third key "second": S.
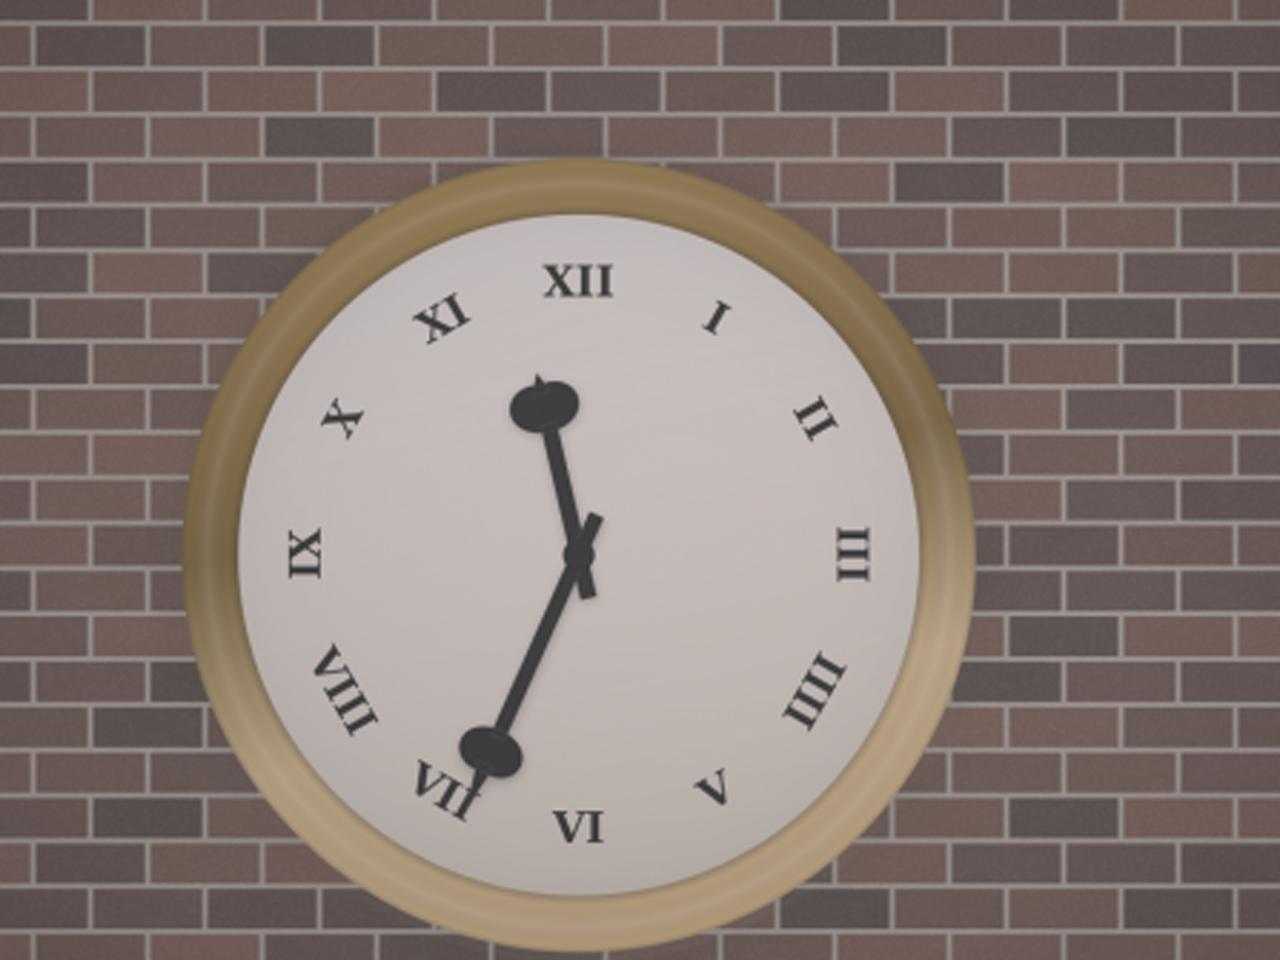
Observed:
{"hour": 11, "minute": 34}
